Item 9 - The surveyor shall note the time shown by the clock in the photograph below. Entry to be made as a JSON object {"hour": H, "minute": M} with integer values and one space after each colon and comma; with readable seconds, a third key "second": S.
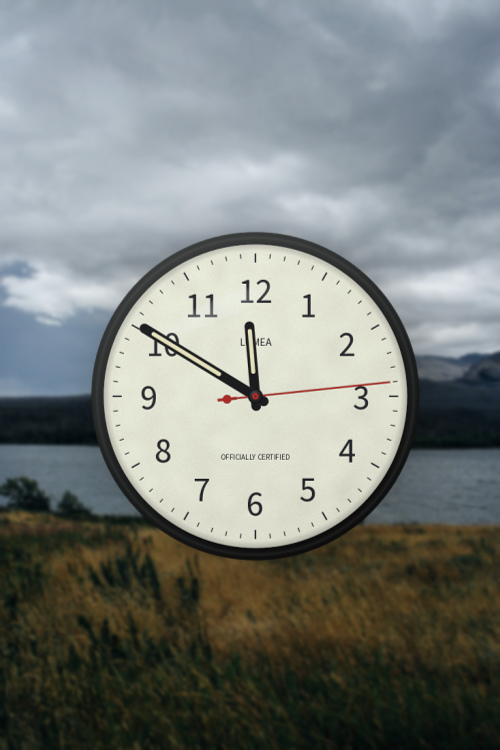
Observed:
{"hour": 11, "minute": 50, "second": 14}
